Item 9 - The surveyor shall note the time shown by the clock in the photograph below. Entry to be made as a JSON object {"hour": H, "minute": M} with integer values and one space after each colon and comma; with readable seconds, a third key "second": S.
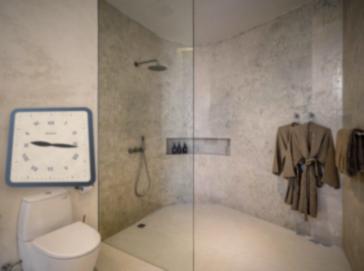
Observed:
{"hour": 9, "minute": 16}
